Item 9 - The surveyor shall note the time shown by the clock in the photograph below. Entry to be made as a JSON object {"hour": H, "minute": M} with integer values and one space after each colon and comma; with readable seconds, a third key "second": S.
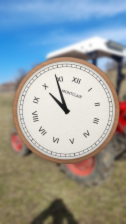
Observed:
{"hour": 9, "minute": 54}
